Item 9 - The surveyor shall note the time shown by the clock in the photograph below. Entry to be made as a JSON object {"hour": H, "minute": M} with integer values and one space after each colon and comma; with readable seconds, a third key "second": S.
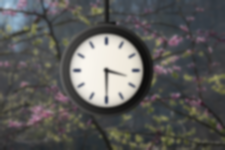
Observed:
{"hour": 3, "minute": 30}
